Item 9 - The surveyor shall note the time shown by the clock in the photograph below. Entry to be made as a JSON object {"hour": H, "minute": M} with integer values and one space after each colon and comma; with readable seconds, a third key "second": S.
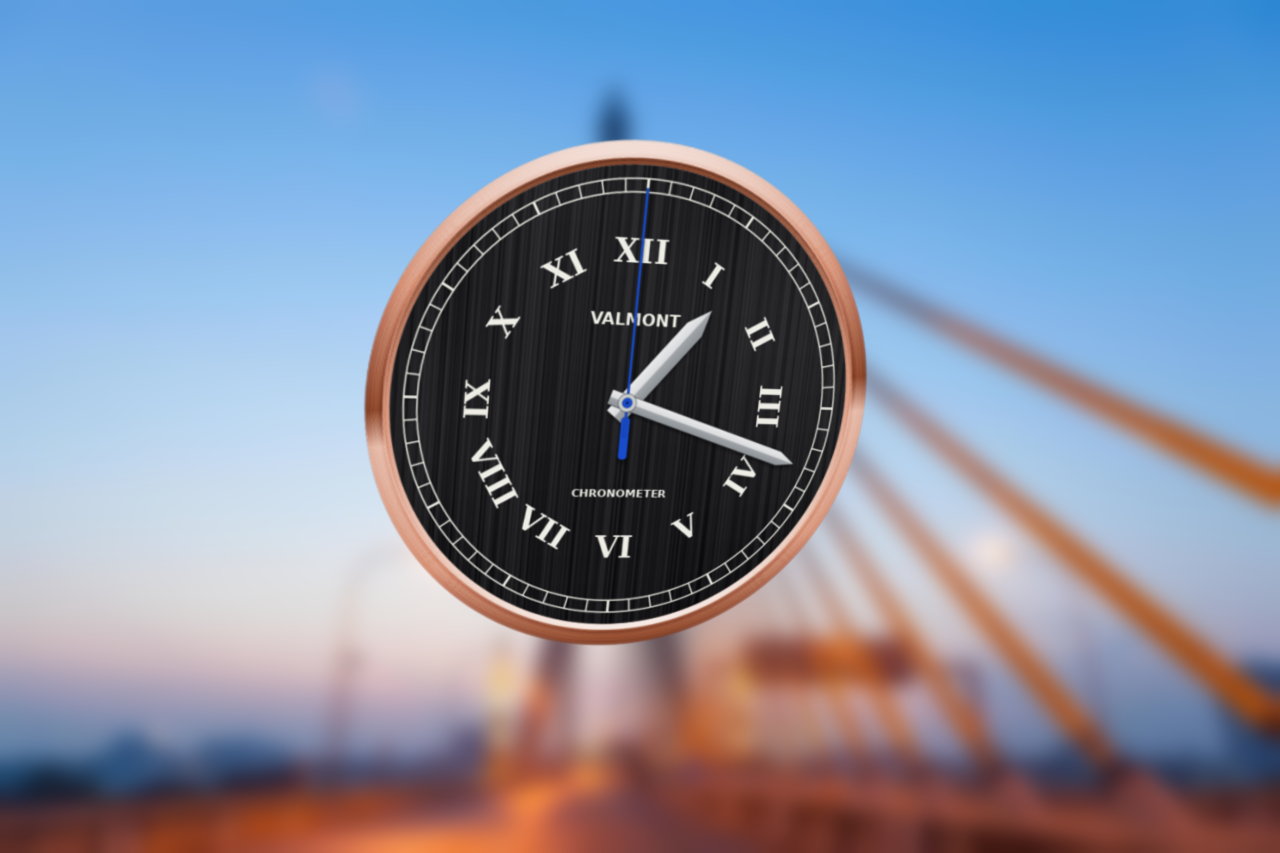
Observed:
{"hour": 1, "minute": 18, "second": 0}
